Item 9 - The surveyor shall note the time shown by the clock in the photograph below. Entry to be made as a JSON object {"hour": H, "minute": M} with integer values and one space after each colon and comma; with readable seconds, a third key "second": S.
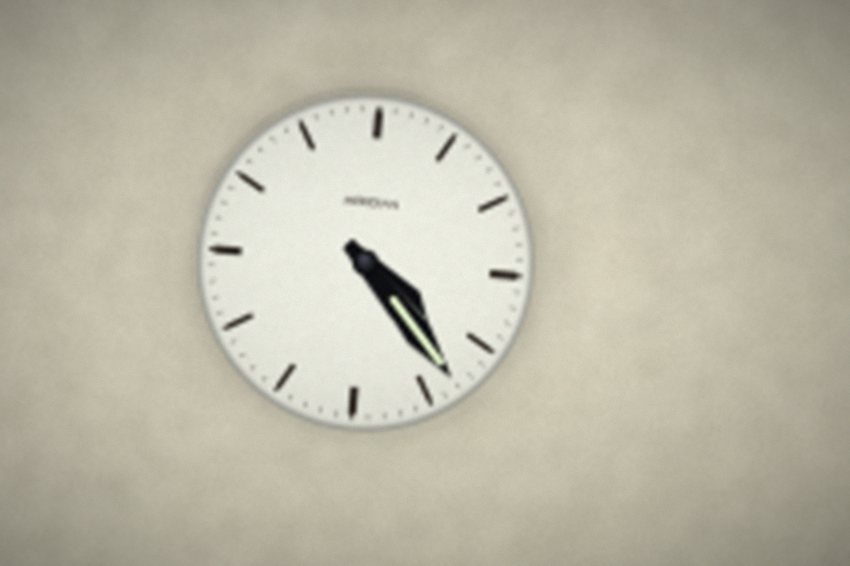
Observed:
{"hour": 4, "minute": 23}
